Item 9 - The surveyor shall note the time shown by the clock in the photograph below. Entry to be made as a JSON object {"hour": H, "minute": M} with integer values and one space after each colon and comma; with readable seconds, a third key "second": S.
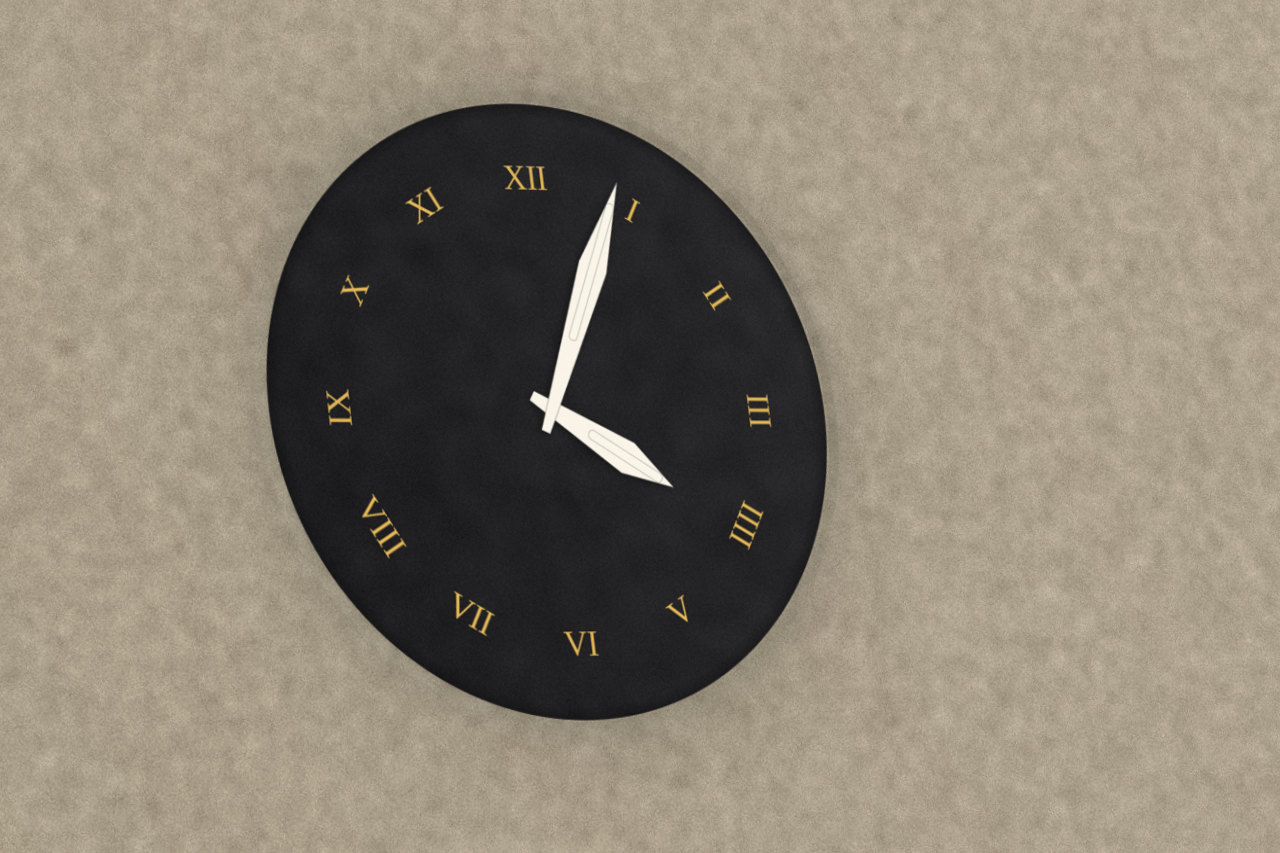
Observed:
{"hour": 4, "minute": 4}
